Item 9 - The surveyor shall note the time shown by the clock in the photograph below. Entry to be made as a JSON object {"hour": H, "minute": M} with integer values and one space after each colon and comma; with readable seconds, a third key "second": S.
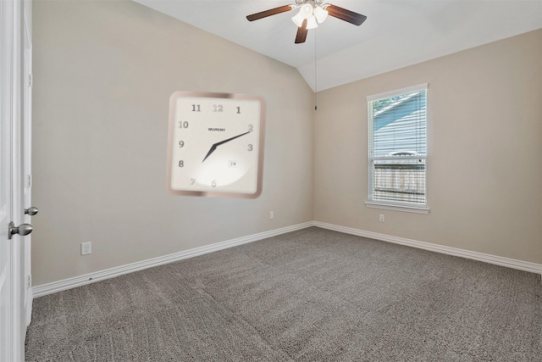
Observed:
{"hour": 7, "minute": 11}
